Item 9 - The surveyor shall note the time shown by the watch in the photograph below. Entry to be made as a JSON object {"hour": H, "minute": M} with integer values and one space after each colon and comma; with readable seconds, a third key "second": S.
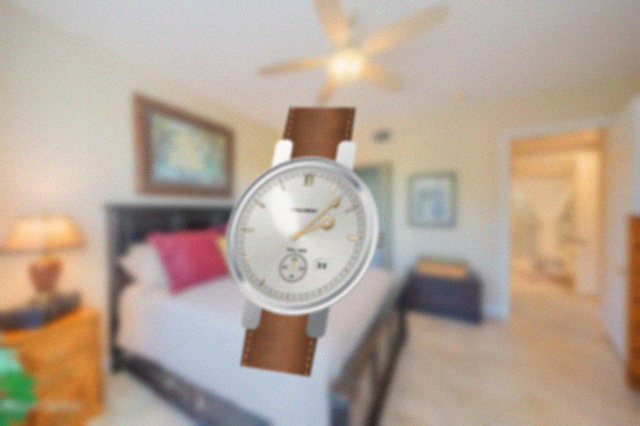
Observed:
{"hour": 2, "minute": 7}
